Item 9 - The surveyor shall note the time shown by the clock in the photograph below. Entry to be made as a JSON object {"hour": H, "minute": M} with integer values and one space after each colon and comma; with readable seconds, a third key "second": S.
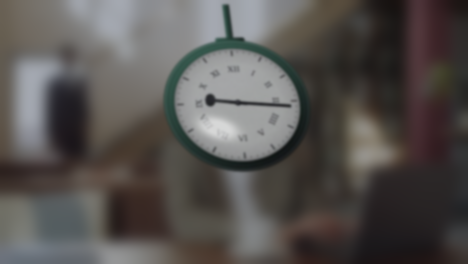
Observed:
{"hour": 9, "minute": 16}
